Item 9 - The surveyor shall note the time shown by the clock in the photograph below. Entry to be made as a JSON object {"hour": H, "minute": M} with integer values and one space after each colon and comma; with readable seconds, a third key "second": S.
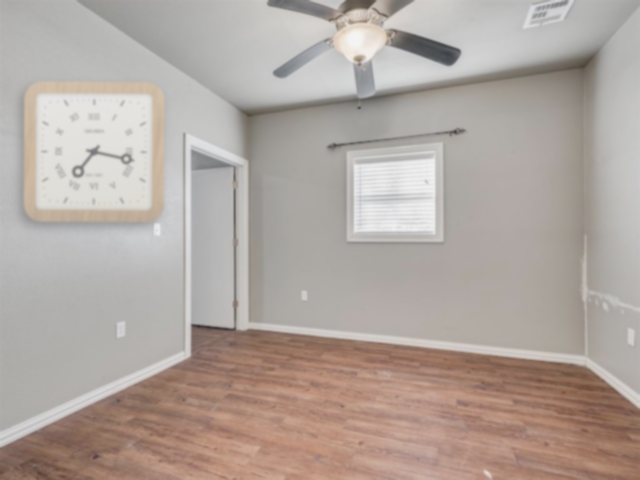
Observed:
{"hour": 7, "minute": 17}
